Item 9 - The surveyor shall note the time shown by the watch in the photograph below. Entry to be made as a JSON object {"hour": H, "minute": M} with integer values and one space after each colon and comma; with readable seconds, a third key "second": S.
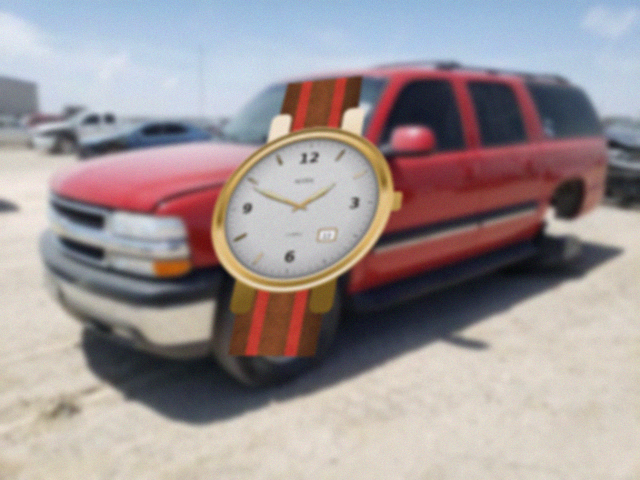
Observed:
{"hour": 1, "minute": 49}
